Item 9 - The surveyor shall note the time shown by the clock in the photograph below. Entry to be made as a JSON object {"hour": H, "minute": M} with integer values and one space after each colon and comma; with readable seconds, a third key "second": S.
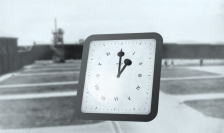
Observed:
{"hour": 1, "minute": 0}
